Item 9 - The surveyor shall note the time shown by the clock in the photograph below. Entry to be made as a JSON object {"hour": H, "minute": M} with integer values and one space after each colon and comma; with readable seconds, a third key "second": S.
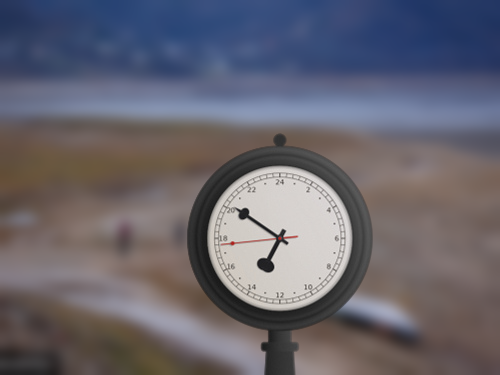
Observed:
{"hour": 13, "minute": 50, "second": 44}
